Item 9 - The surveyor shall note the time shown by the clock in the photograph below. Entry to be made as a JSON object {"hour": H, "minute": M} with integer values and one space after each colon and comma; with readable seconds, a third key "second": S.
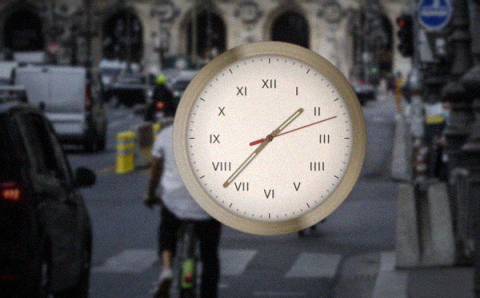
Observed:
{"hour": 1, "minute": 37, "second": 12}
